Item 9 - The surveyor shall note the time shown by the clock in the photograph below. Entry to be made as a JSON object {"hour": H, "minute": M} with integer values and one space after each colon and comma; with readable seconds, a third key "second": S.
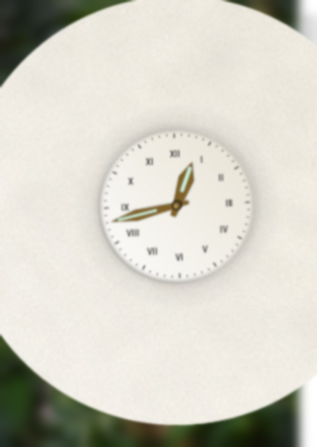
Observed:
{"hour": 12, "minute": 43}
